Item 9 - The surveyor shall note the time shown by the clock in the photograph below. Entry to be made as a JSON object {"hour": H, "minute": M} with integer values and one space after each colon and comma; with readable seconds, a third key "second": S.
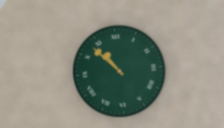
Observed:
{"hour": 10, "minute": 53}
